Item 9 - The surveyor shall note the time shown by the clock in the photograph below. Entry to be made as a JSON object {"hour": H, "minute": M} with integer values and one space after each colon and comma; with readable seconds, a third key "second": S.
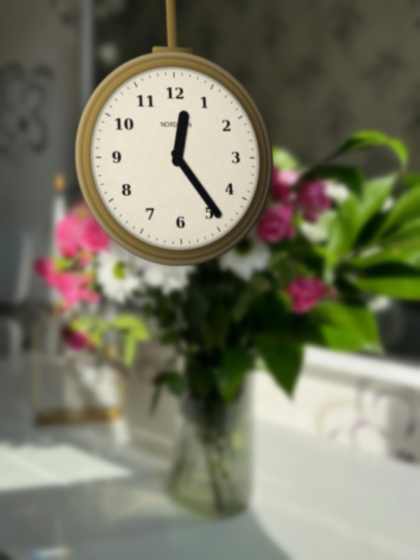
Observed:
{"hour": 12, "minute": 24}
